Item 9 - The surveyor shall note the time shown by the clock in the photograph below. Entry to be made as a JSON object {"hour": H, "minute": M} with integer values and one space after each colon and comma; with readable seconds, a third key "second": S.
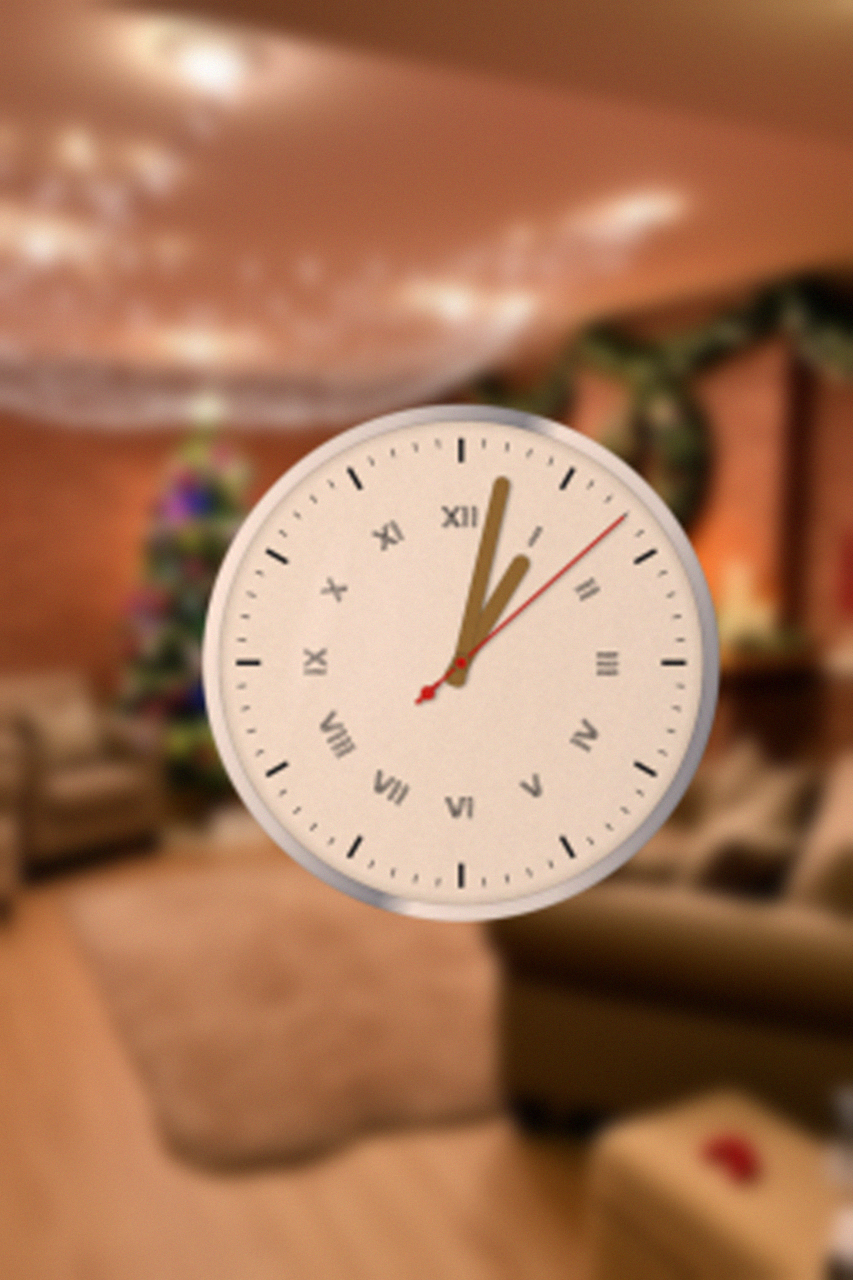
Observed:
{"hour": 1, "minute": 2, "second": 8}
